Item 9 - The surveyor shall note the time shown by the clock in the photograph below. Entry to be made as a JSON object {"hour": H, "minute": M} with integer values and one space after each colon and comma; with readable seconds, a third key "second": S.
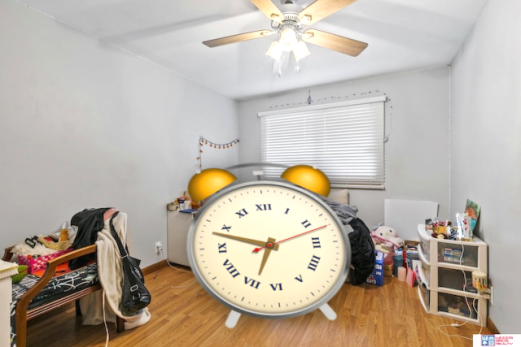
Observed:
{"hour": 6, "minute": 48, "second": 12}
